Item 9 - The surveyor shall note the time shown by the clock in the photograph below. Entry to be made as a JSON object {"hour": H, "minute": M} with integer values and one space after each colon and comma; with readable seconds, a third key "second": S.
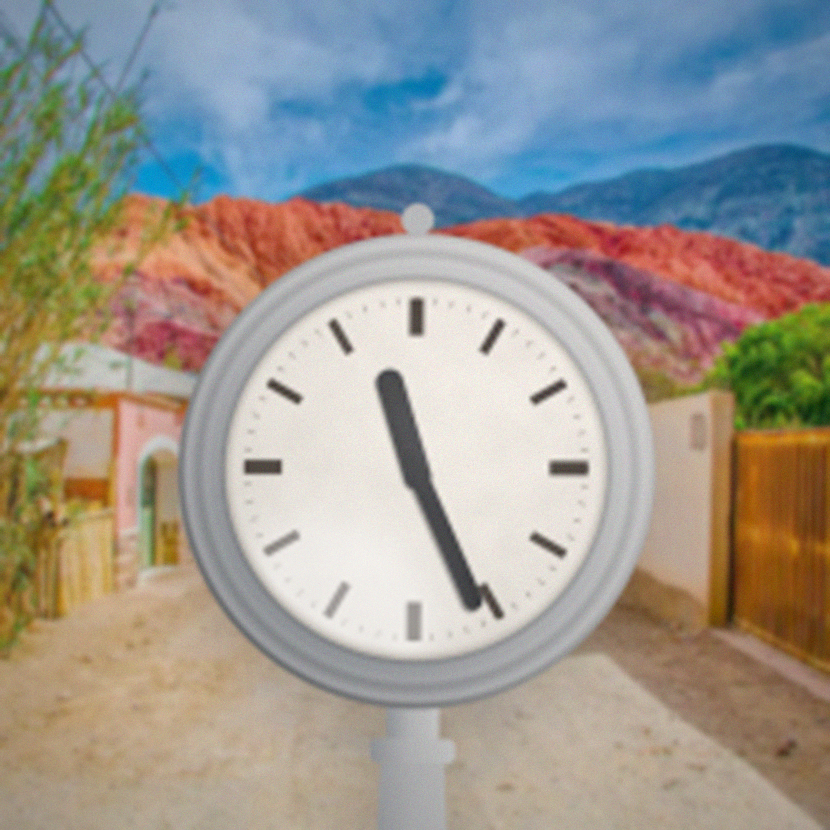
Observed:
{"hour": 11, "minute": 26}
